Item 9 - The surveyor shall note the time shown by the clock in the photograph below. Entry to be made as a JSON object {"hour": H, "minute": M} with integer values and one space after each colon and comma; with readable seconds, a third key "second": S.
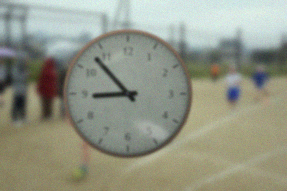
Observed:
{"hour": 8, "minute": 53}
